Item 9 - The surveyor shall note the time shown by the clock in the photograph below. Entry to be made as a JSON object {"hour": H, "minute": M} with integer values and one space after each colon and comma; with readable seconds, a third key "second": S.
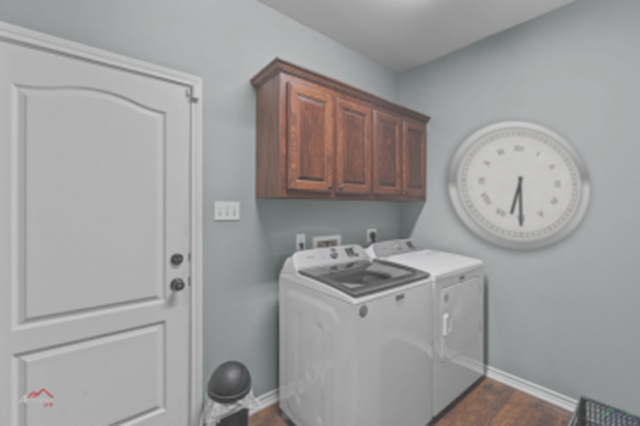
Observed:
{"hour": 6, "minute": 30}
